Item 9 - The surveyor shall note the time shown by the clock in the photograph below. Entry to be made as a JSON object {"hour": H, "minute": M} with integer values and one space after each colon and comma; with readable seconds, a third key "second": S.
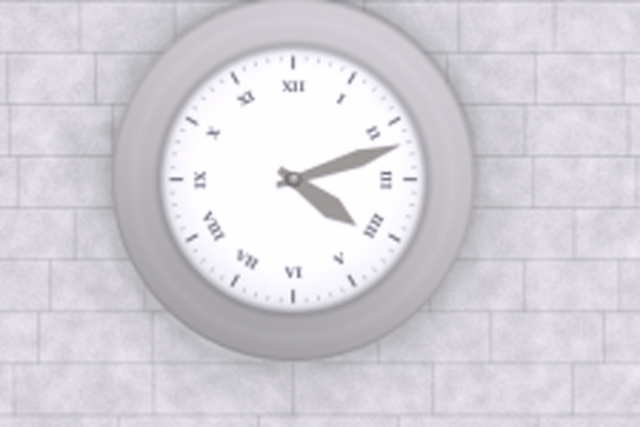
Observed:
{"hour": 4, "minute": 12}
